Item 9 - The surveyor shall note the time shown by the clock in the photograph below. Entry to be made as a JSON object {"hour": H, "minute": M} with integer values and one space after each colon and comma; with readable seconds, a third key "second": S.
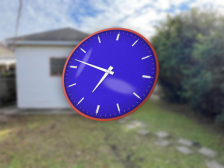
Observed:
{"hour": 6, "minute": 47}
